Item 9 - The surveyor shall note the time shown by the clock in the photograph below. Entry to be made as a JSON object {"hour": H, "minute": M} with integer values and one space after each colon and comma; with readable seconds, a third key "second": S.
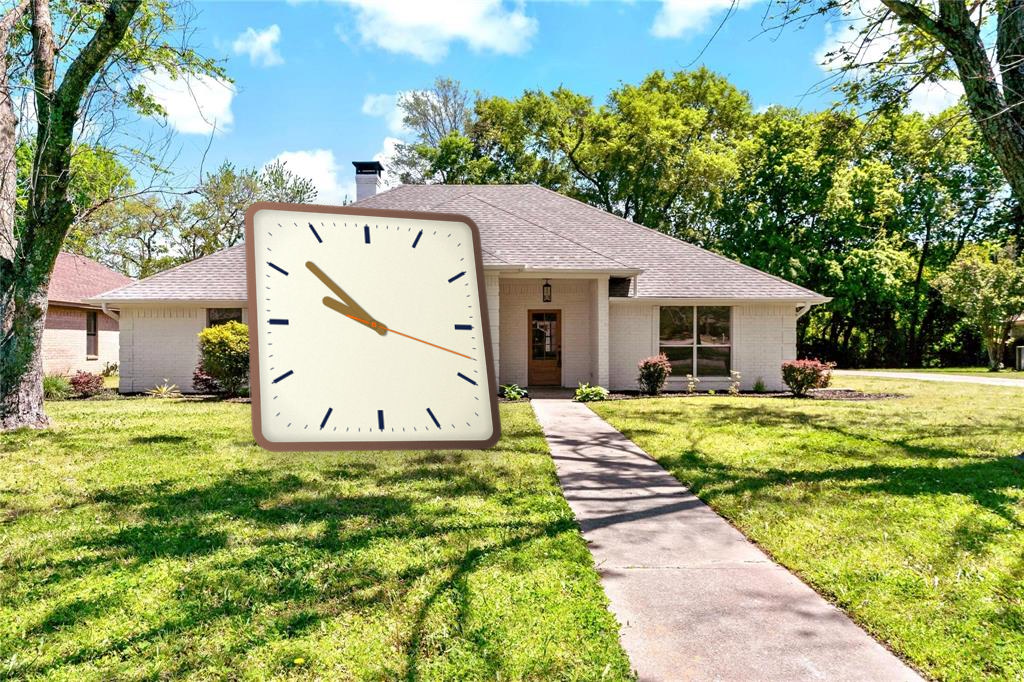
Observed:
{"hour": 9, "minute": 52, "second": 18}
